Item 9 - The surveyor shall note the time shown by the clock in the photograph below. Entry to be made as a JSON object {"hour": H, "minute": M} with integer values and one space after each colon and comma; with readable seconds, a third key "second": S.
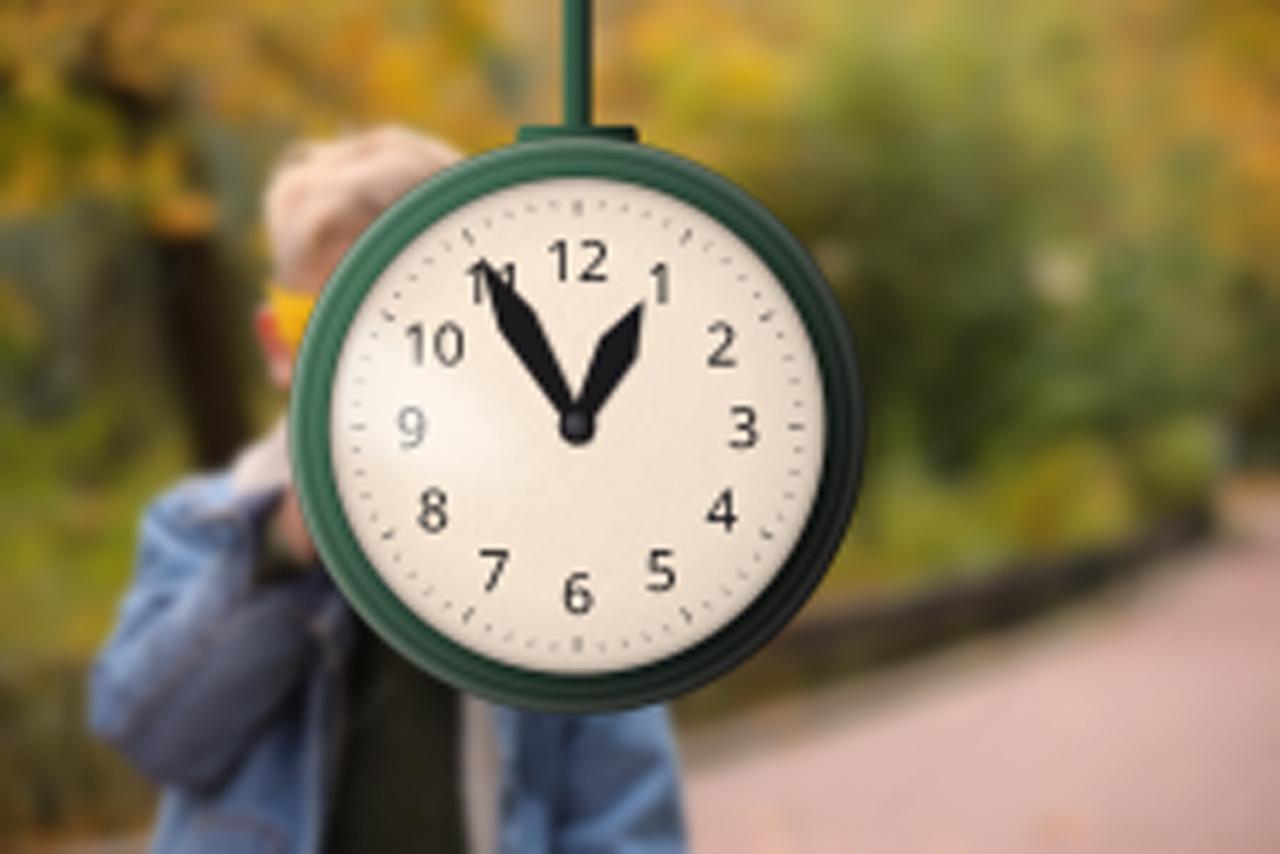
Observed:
{"hour": 12, "minute": 55}
